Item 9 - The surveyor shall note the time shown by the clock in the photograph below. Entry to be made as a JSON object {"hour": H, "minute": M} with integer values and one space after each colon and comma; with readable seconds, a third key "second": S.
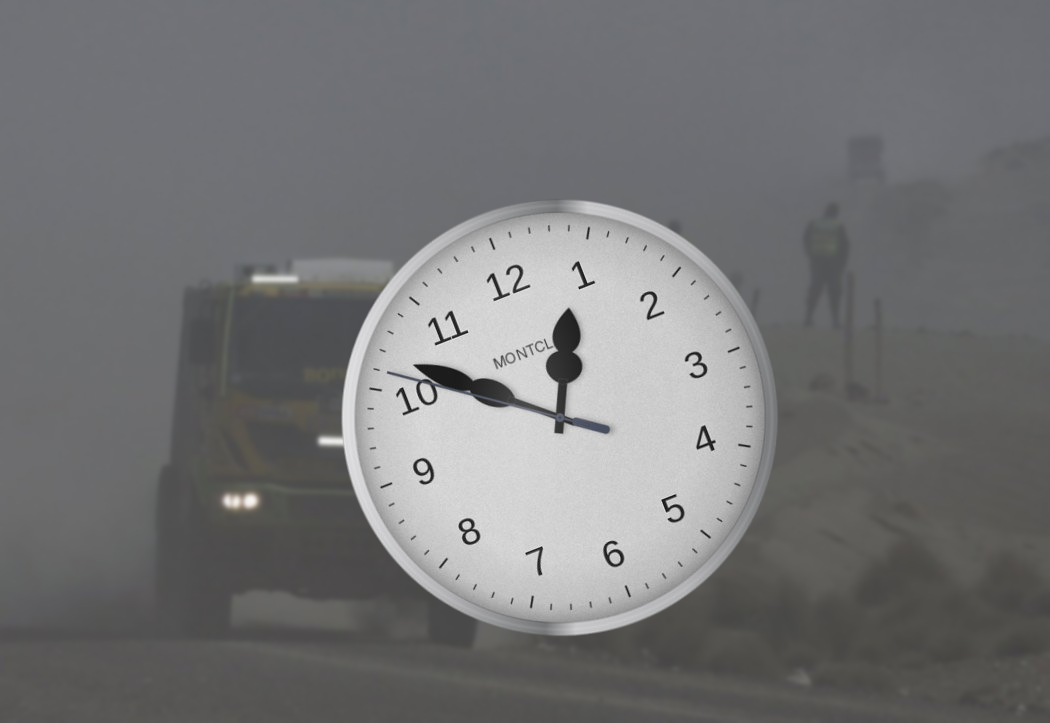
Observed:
{"hour": 12, "minute": 51, "second": 51}
